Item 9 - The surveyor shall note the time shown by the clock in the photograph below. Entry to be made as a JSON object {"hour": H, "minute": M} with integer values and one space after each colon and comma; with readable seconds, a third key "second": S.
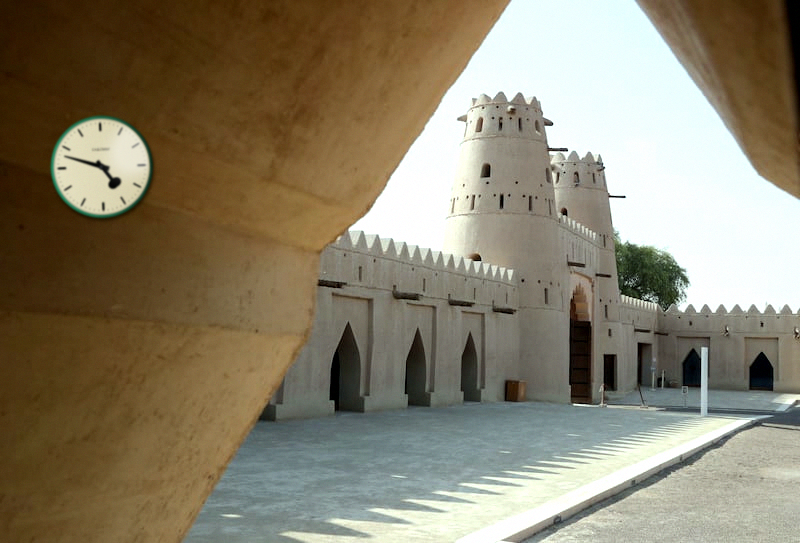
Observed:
{"hour": 4, "minute": 48}
